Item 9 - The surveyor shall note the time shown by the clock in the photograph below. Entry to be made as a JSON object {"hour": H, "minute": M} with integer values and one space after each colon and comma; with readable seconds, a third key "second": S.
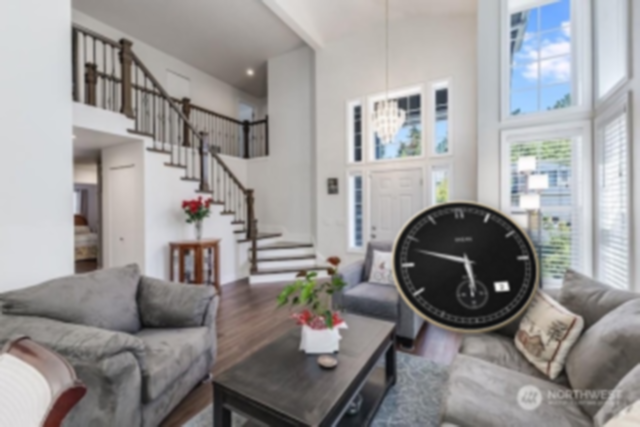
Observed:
{"hour": 5, "minute": 48}
